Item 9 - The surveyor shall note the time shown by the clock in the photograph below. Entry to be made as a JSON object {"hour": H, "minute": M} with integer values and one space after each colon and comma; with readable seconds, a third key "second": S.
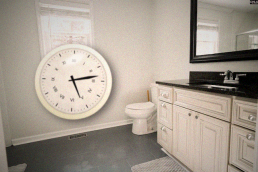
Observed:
{"hour": 5, "minute": 13}
